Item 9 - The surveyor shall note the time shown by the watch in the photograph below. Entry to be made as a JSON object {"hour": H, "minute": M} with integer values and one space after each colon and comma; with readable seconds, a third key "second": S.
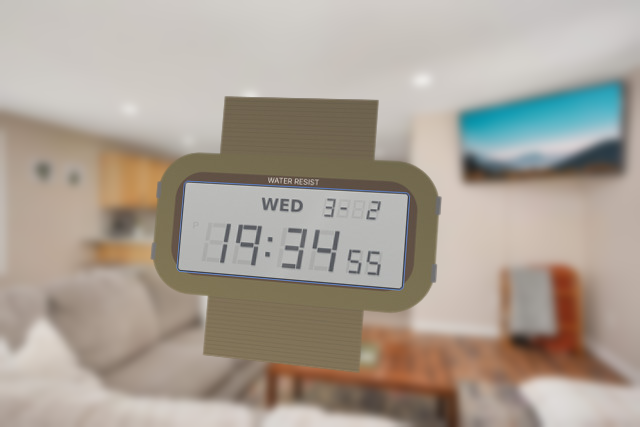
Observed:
{"hour": 19, "minute": 34, "second": 55}
